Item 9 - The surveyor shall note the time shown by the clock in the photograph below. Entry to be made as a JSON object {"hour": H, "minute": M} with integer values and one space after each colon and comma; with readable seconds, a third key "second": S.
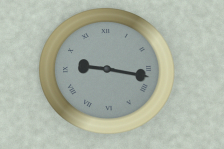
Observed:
{"hour": 9, "minute": 17}
